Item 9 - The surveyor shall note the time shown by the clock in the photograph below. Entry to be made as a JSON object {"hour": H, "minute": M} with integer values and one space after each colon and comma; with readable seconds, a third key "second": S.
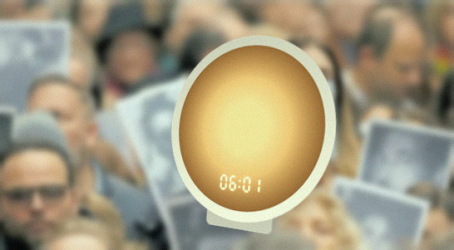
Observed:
{"hour": 6, "minute": 1}
